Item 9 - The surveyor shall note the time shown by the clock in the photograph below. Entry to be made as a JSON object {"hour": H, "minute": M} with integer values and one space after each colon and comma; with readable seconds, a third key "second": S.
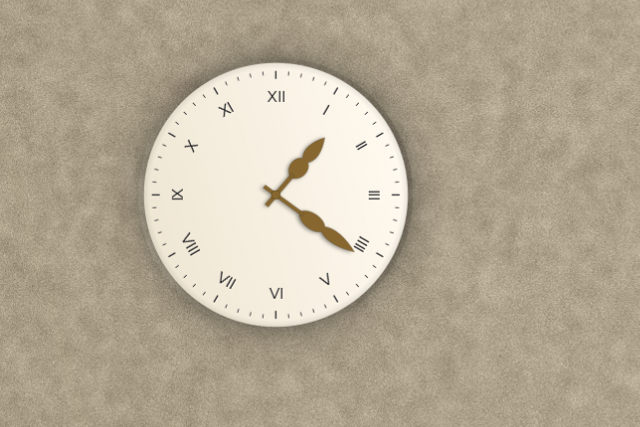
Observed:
{"hour": 1, "minute": 21}
